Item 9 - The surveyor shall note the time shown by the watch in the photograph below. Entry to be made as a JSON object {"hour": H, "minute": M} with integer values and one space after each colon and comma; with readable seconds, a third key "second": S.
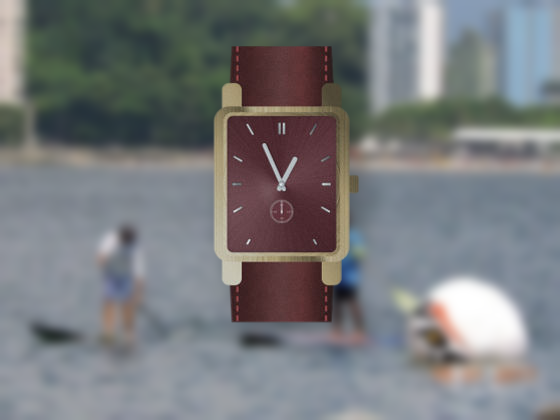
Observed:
{"hour": 12, "minute": 56}
